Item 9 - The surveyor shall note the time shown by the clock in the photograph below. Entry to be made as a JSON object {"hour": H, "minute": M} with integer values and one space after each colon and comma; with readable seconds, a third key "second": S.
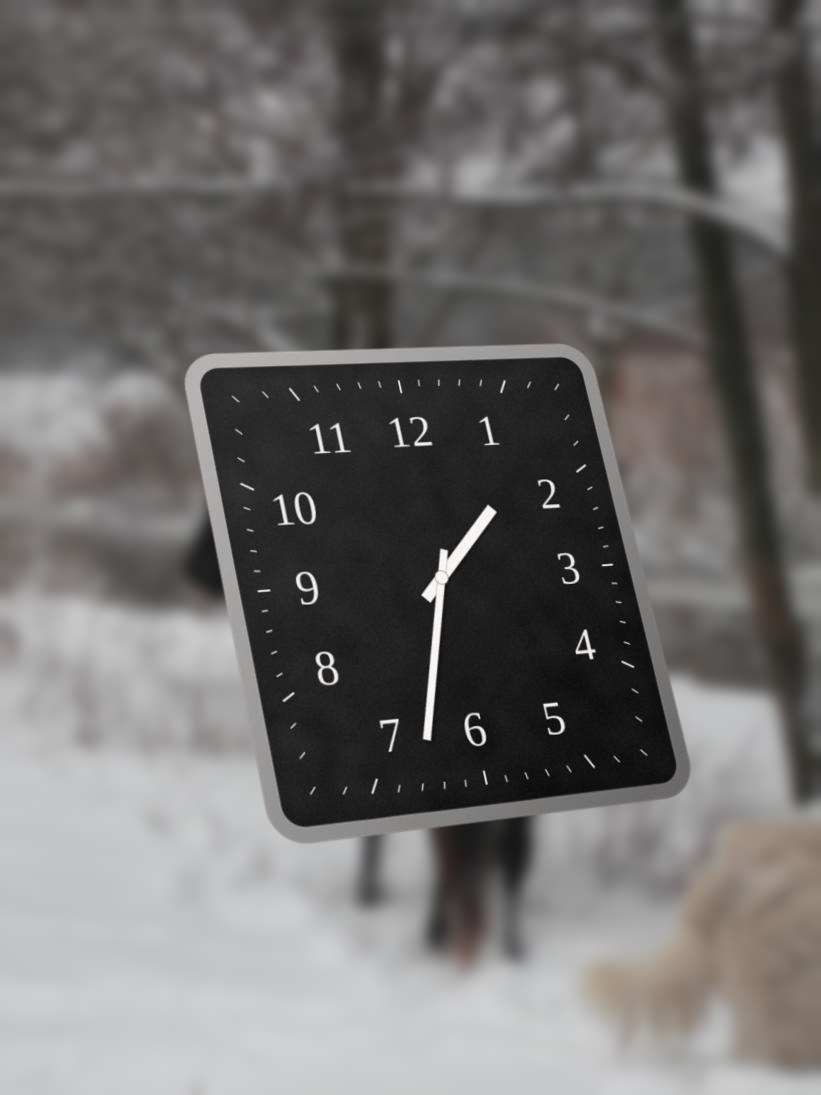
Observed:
{"hour": 1, "minute": 33}
